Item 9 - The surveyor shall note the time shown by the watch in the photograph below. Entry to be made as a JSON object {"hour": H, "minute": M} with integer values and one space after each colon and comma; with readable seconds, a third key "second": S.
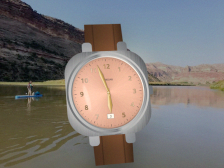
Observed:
{"hour": 5, "minute": 57}
